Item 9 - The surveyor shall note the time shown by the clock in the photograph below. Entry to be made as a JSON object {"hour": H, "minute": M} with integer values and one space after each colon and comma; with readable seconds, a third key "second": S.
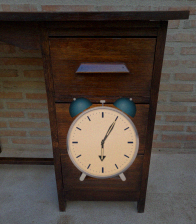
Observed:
{"hour": 6, "minute": 5}
